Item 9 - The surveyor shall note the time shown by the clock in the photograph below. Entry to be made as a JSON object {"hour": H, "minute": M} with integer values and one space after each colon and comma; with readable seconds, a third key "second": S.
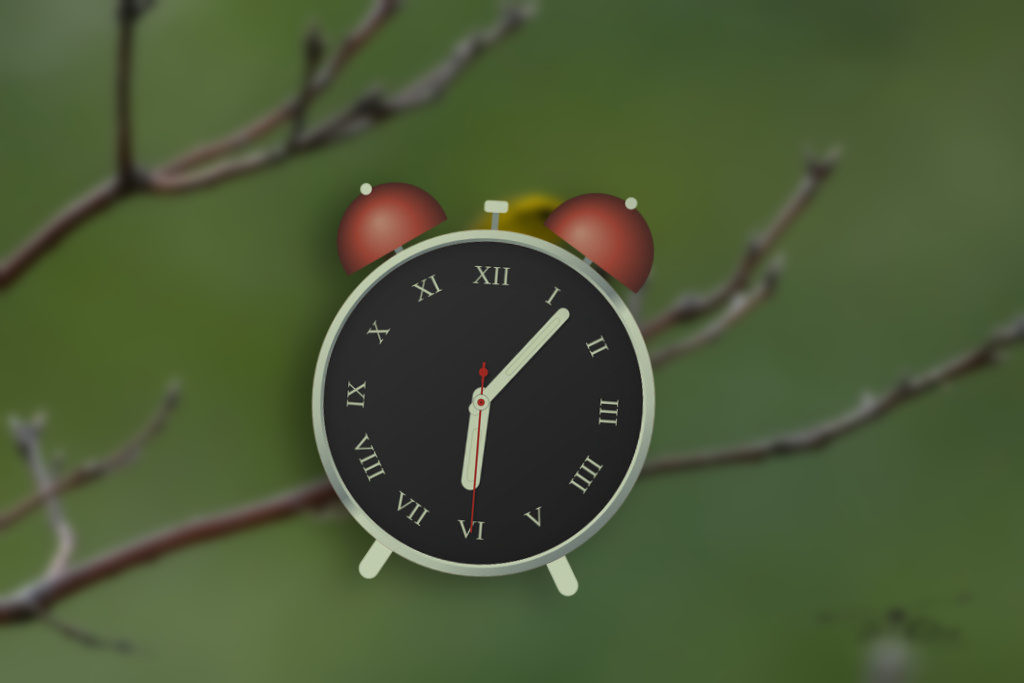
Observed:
{"hour": 6, "minute": 6, "second": 30}
